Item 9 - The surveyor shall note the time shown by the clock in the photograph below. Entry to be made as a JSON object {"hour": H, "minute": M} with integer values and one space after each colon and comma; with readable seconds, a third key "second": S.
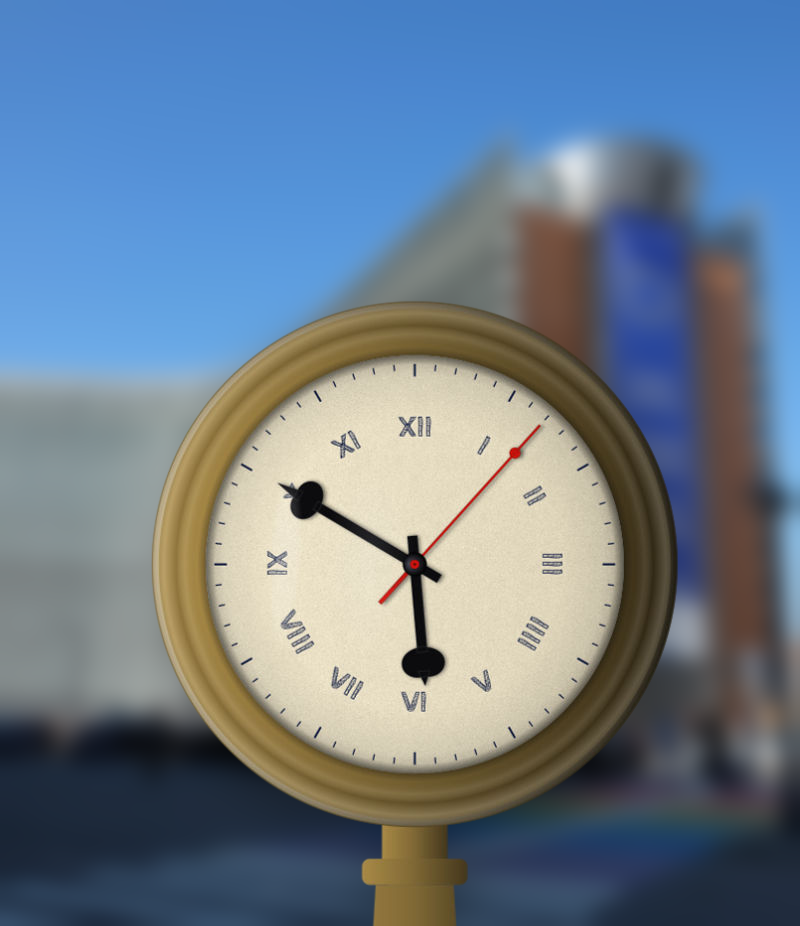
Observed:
{"hour": 5, "minute": 50, "second": 7}
